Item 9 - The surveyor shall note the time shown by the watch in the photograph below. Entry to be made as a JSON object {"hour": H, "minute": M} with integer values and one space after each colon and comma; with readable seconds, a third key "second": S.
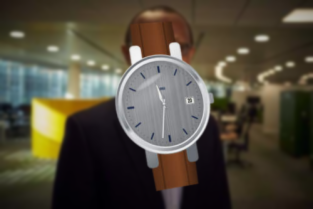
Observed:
{"hour": 11, "minute": 32}
